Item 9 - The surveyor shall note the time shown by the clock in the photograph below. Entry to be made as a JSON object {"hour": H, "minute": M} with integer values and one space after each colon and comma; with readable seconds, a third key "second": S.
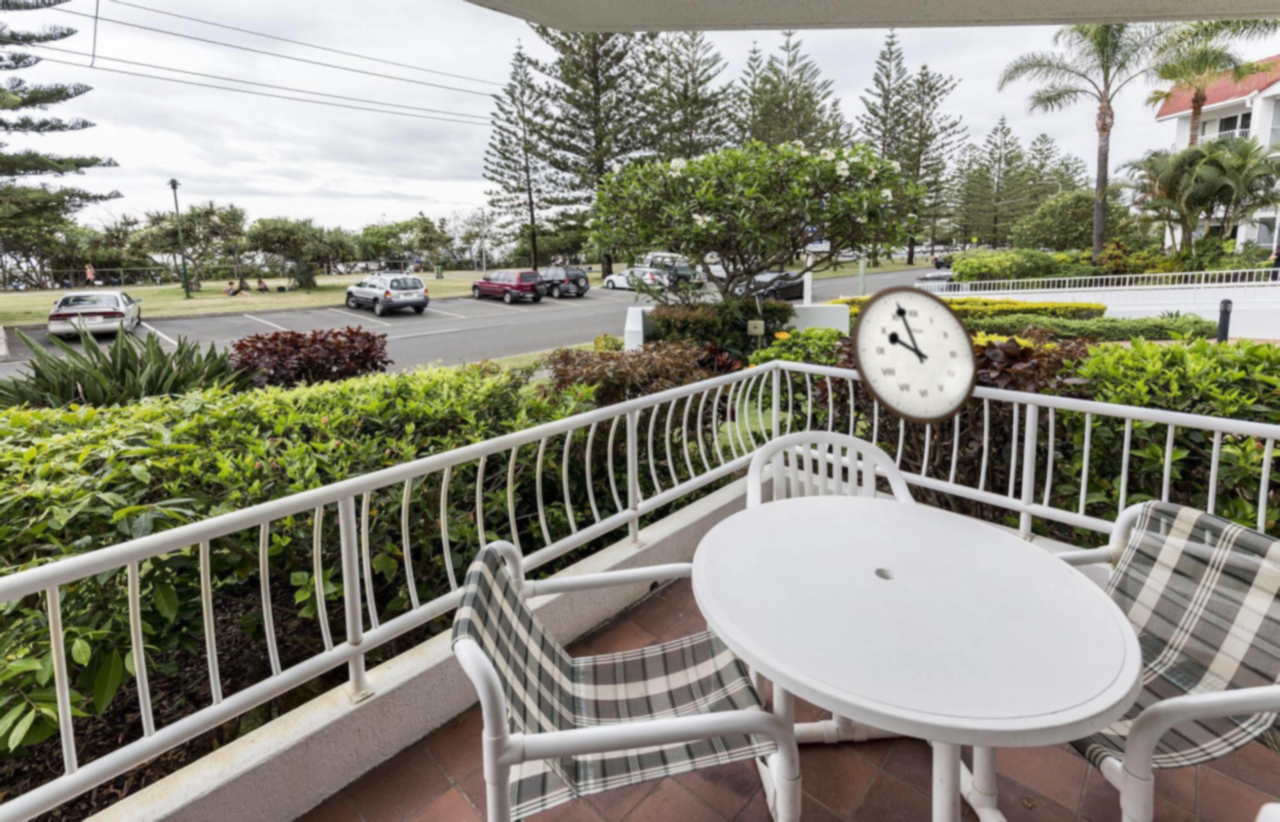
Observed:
{"hour": 9, "minute": 57}
